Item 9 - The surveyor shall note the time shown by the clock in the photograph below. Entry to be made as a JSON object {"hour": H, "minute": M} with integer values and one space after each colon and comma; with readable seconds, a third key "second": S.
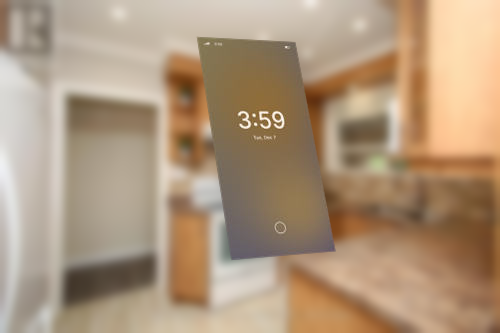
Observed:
{"hour": 3, "minute": 59}
